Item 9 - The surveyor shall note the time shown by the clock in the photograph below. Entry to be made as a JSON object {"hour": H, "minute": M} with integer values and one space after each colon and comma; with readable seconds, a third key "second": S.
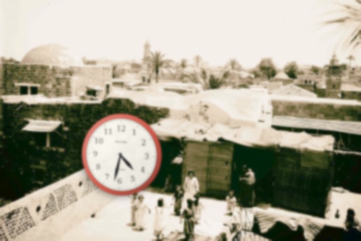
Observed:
{"hour": 4, "minute": 32}
